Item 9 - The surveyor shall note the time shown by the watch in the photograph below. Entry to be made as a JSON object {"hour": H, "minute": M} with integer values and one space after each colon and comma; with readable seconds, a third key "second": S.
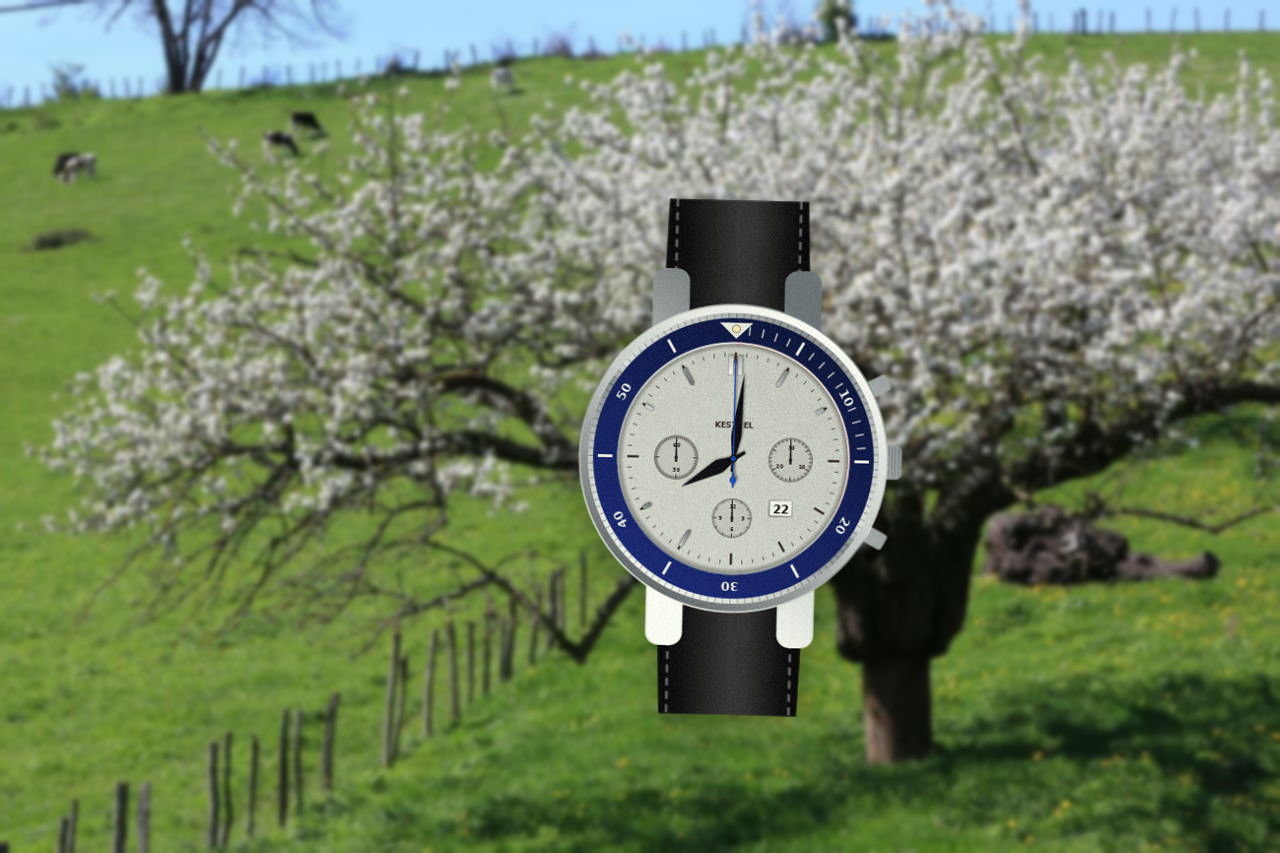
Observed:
{"hour": 8, "minute": 1}
